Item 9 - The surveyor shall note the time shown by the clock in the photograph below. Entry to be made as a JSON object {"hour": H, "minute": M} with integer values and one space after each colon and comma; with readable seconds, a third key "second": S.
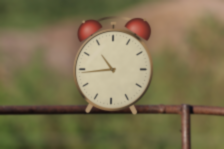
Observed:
{"hour": 10, "minute": 44}
